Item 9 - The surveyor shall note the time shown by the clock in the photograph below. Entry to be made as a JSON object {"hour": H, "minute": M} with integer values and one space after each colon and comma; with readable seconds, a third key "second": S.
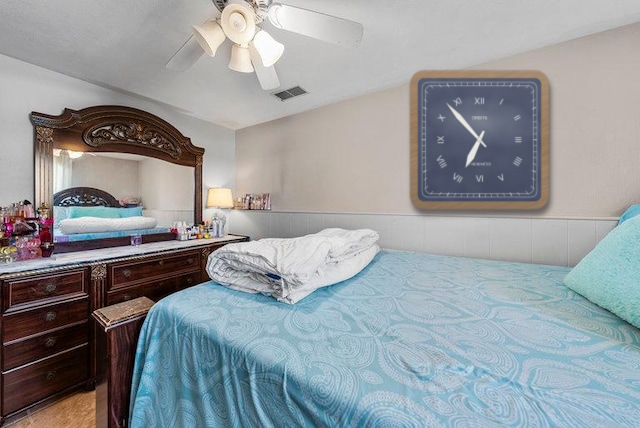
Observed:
{"hour": 6, "minute": 53}
